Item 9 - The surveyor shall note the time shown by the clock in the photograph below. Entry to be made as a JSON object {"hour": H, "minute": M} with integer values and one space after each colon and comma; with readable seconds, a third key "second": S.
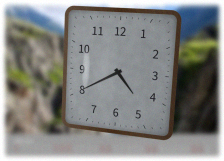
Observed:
{"hour": 4, "minute": 40}
